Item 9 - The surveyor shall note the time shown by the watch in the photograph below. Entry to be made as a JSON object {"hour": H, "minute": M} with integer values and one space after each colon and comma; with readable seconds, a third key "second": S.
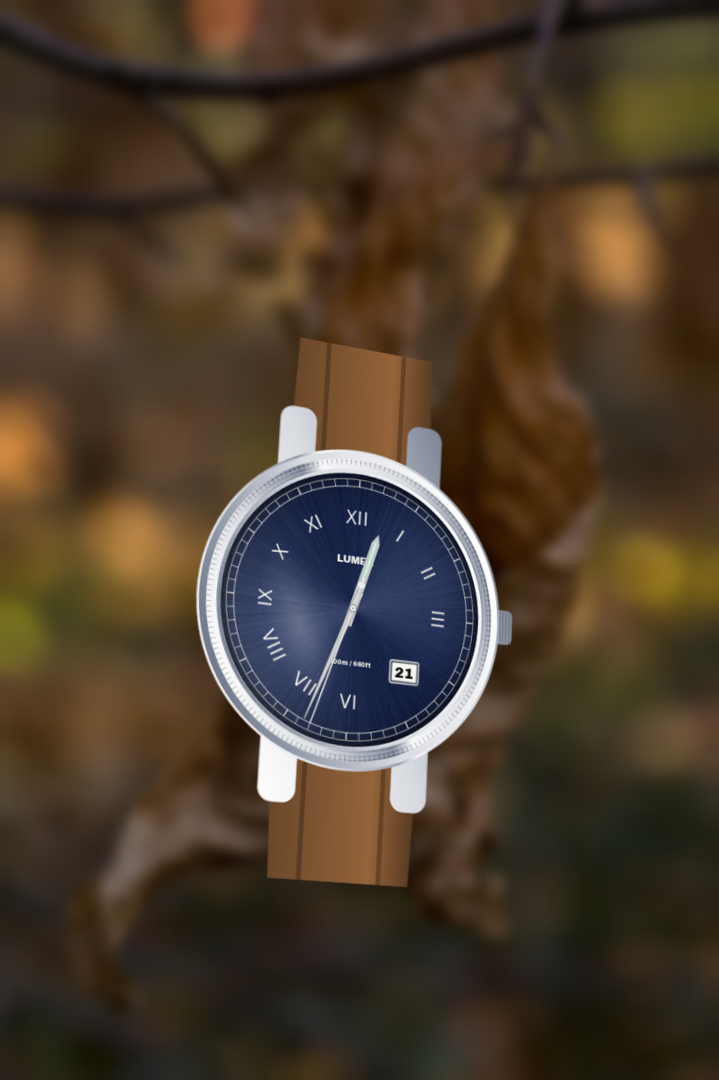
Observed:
{"hour": 12, "minute": 33, "second": 33}
